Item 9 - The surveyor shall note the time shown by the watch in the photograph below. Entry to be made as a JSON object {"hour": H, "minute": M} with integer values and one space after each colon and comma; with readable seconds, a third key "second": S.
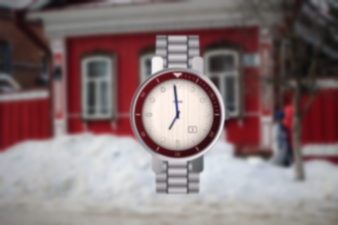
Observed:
{"hour": 6, "minute": 59}
